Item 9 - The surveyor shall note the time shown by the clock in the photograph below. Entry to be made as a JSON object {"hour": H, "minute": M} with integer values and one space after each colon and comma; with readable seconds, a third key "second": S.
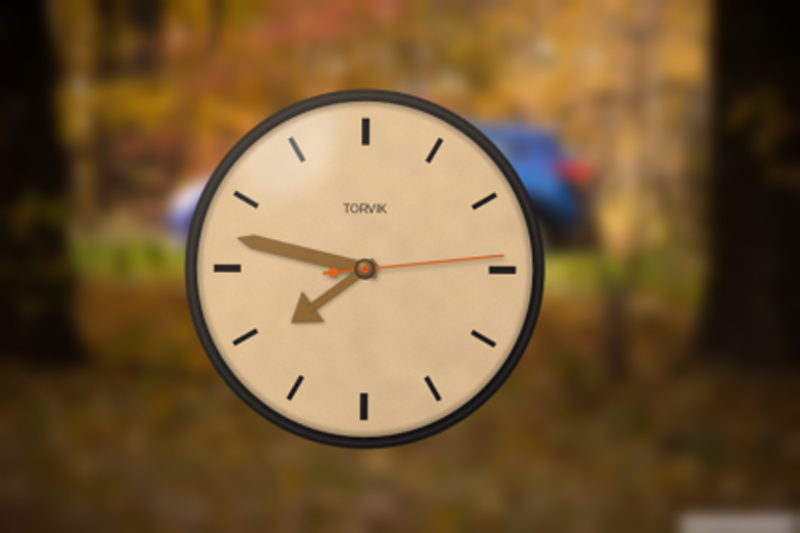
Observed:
{"hour": 7, "minute": 47, "second": 14}
